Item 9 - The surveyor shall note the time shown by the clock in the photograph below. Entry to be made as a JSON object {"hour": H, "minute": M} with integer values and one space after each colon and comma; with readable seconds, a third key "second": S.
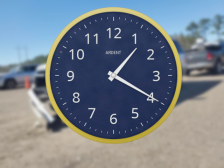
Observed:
{"hour": 1, "minute": 20}
